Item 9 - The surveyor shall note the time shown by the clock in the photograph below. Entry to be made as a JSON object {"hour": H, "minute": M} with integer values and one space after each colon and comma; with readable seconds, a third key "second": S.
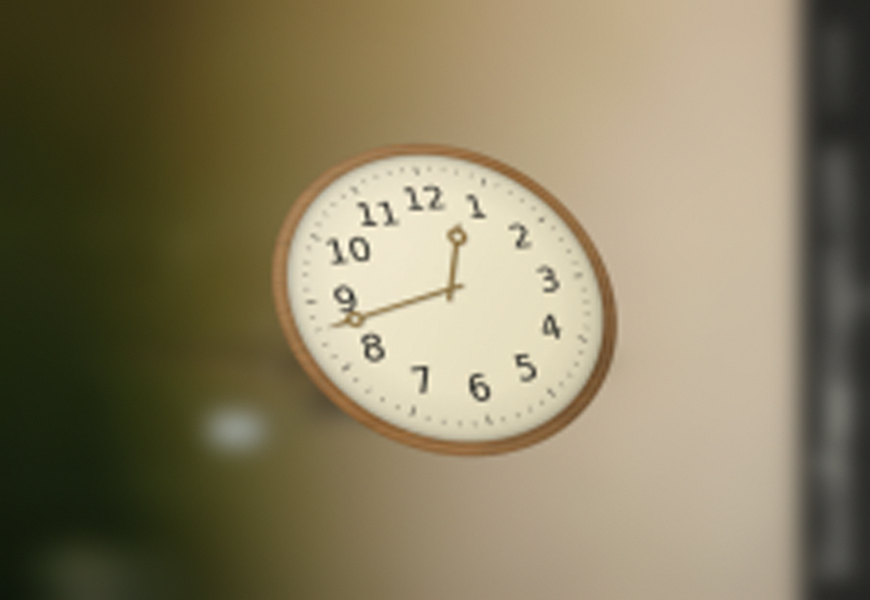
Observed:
{"hour": 12, "minute": 43}
